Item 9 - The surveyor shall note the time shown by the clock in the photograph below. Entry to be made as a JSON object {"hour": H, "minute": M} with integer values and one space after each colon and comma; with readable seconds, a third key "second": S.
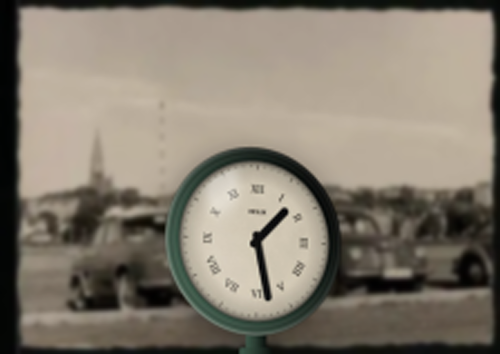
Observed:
{"hour": 1, "minute": 28}
